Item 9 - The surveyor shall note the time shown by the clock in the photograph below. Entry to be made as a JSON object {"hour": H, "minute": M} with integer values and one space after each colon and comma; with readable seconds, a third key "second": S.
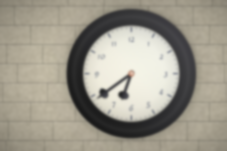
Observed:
{"hour": 6, "minute": 39}
